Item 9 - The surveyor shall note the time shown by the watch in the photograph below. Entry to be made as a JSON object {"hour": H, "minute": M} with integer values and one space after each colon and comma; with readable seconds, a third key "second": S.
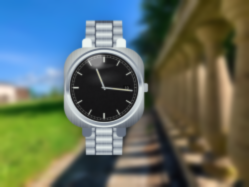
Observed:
{"hour": 11, "minute": 16}
